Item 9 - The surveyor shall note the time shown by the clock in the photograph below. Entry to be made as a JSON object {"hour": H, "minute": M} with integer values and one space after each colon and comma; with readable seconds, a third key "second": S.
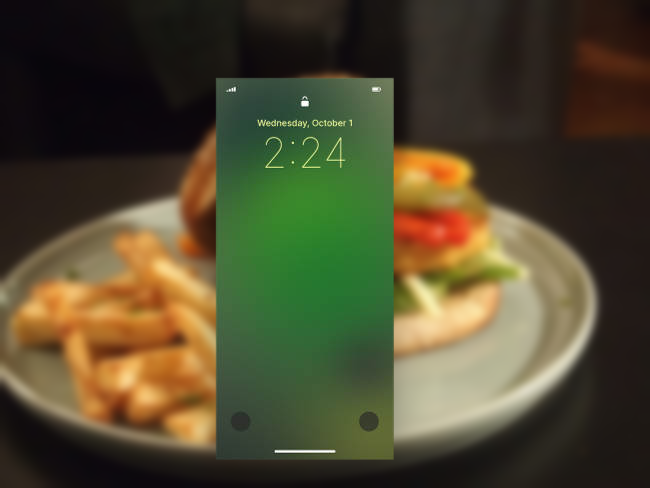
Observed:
{"hour": 2, "minute": 24}
